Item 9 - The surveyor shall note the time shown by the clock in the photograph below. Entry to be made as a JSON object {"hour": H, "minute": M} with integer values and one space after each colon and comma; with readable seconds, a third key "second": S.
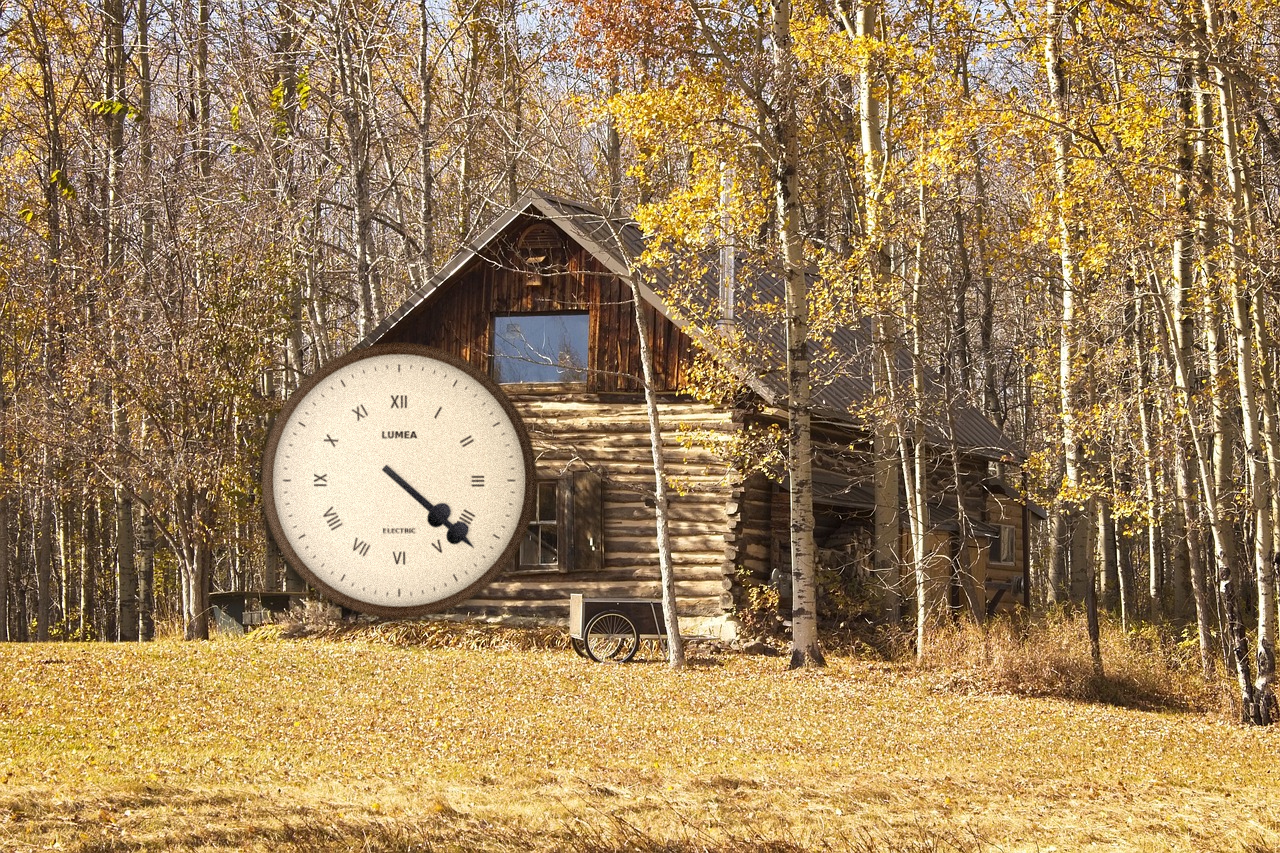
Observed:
{"hour": 4, "minute": 22}
